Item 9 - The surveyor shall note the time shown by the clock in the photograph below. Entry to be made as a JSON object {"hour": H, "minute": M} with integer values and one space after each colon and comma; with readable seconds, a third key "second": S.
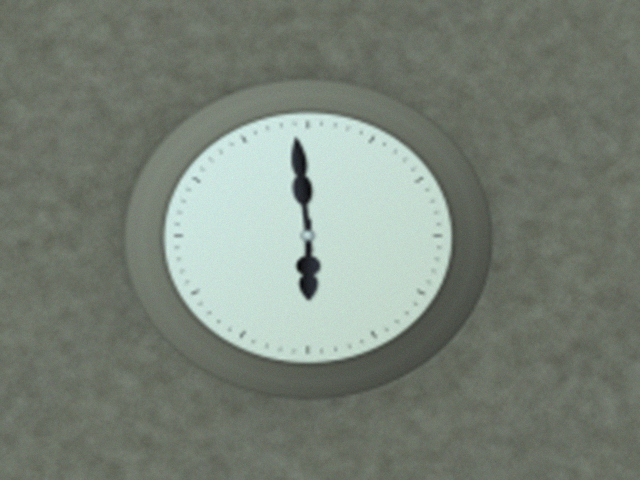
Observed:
{"hour": 5, "minute": 59}
